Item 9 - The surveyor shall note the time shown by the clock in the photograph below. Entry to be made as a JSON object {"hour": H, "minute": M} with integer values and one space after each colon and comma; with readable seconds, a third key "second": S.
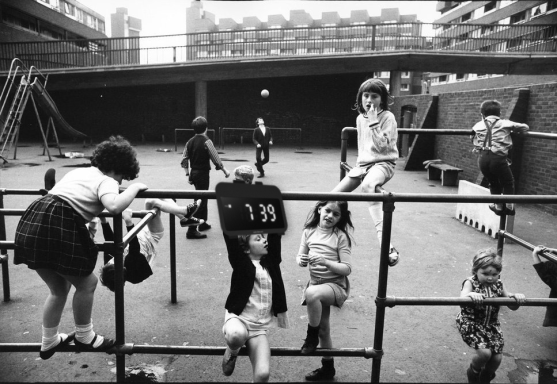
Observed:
{"hour": 7, "minute": 39}
